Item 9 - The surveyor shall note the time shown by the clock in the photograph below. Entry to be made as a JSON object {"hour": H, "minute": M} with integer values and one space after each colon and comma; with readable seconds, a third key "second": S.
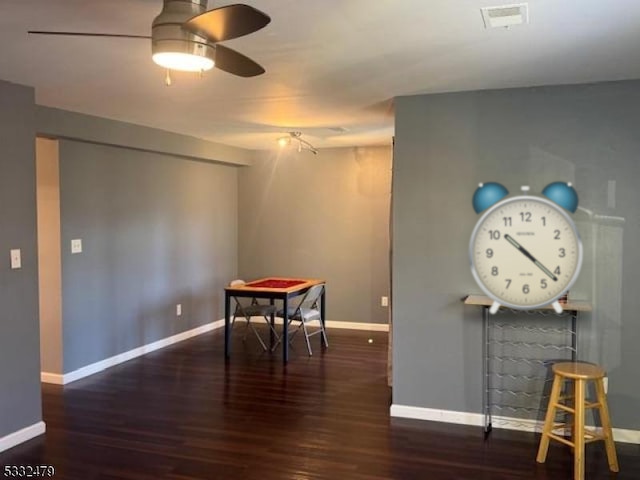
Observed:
{"hour": 10, "minute": 22}
